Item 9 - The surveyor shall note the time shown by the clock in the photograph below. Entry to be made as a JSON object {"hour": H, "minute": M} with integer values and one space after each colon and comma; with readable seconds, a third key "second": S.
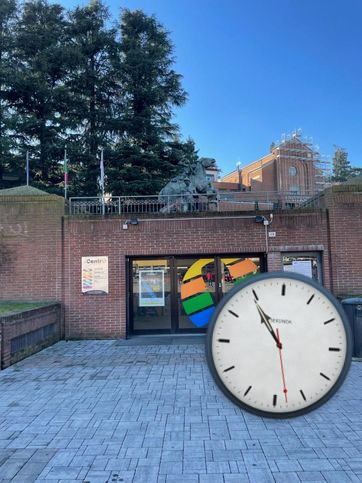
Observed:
{"hour": 10, "minute": 54, "second": 28}
